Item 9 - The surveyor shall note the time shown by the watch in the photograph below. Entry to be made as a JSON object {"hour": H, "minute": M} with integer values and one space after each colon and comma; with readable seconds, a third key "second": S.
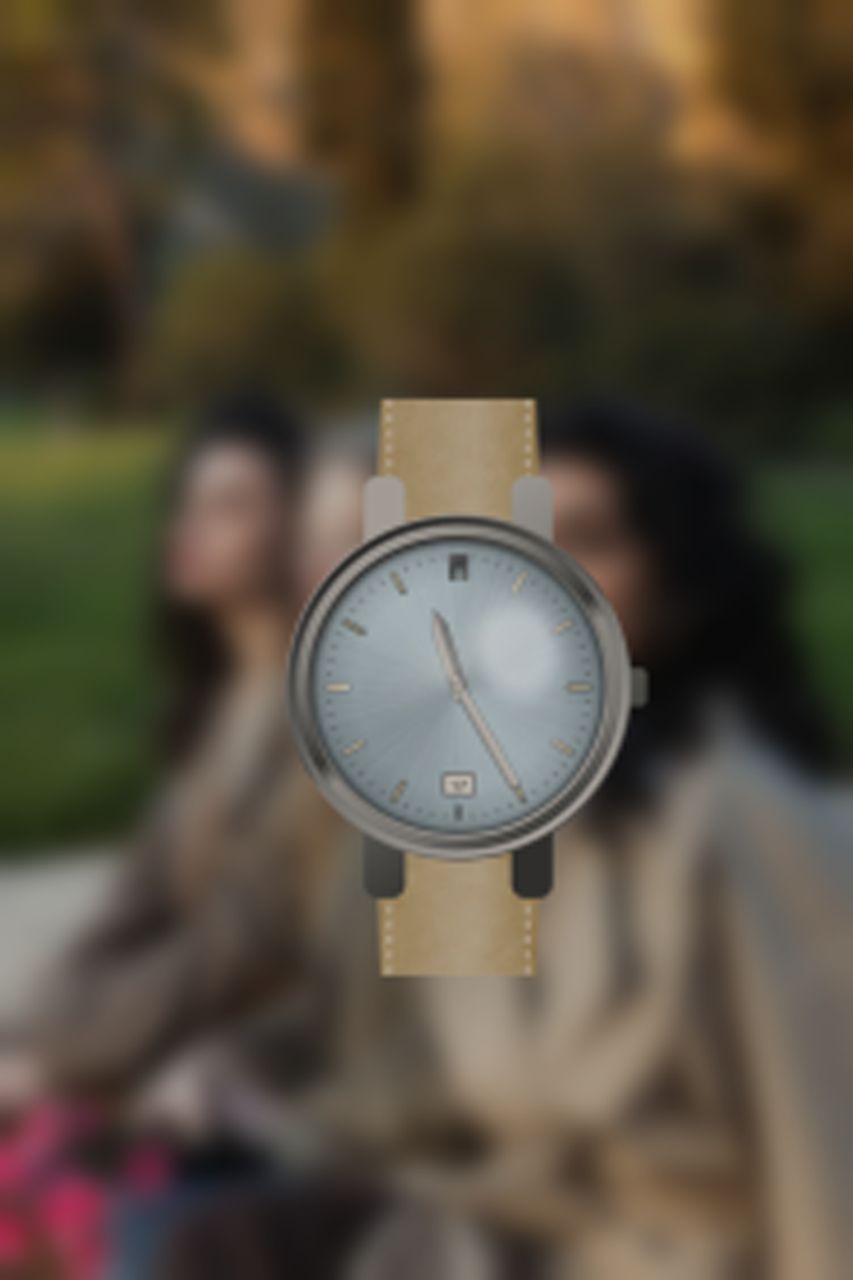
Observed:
{"hour": 11, "minute": 25}
